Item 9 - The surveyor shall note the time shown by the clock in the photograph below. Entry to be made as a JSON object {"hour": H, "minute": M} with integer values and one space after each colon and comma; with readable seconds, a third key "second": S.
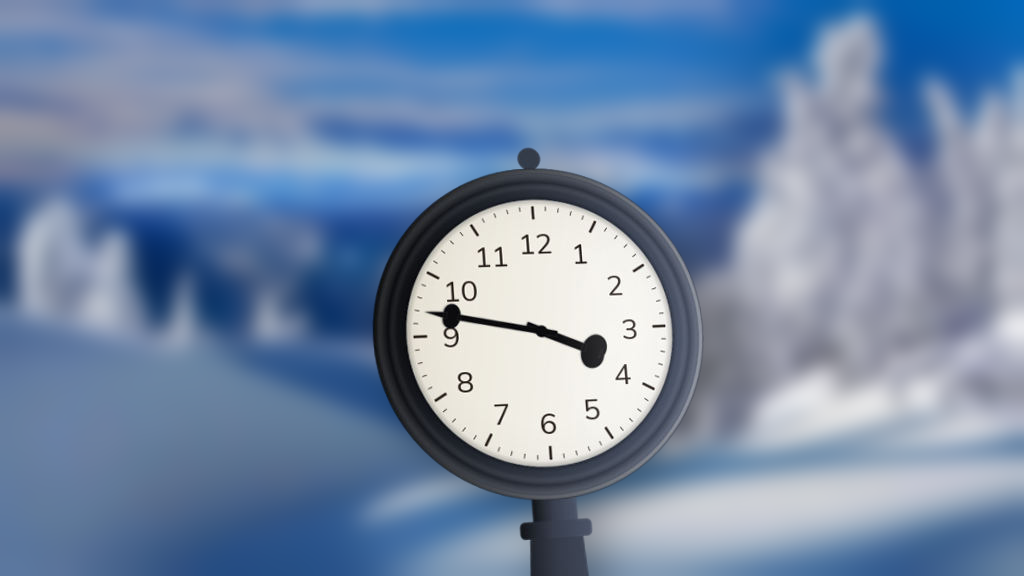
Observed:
{"hour": 3, "minute": 47}
